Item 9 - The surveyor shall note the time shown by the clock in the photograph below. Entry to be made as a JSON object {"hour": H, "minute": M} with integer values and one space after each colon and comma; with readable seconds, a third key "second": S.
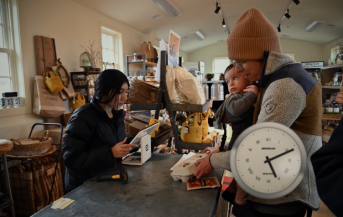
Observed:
{"hour": 5, "minute": 11}
